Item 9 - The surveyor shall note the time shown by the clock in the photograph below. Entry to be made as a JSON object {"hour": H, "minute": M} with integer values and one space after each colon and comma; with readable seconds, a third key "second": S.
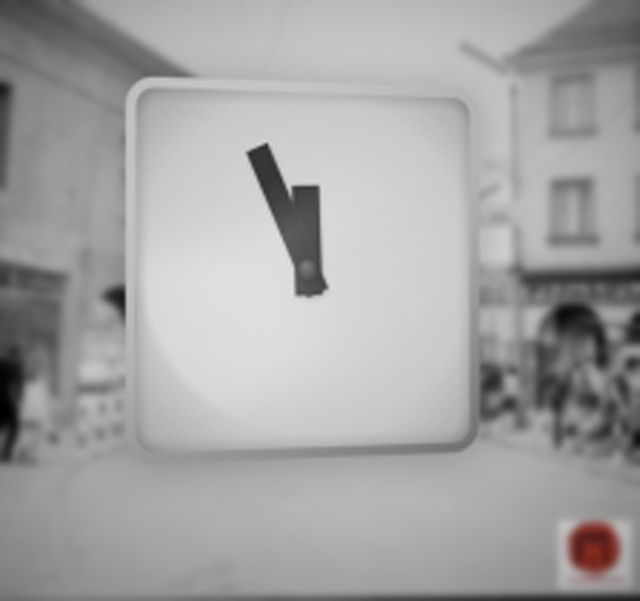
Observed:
{"hour": 11, "minute": 56}
